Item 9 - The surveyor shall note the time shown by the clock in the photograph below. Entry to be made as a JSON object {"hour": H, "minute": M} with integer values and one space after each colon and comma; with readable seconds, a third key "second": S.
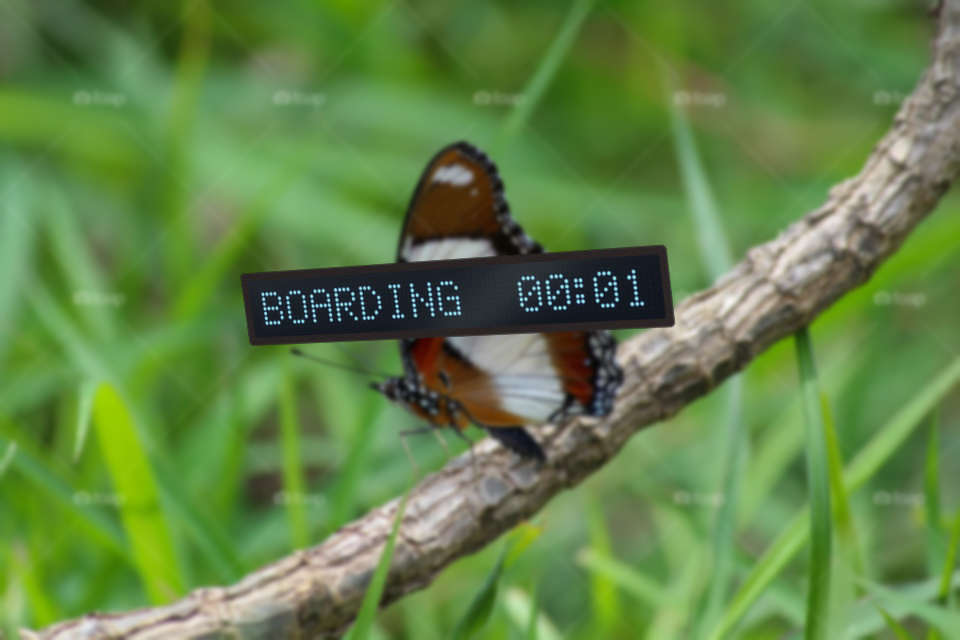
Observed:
{"hour": 0, "minute": 1}
